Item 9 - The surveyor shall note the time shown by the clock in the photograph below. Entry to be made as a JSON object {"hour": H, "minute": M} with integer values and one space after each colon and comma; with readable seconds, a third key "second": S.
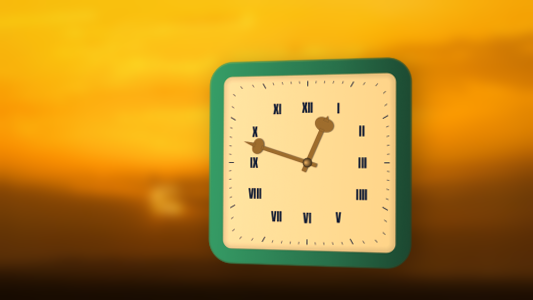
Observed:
{"hour": 12, "minute": 48}
